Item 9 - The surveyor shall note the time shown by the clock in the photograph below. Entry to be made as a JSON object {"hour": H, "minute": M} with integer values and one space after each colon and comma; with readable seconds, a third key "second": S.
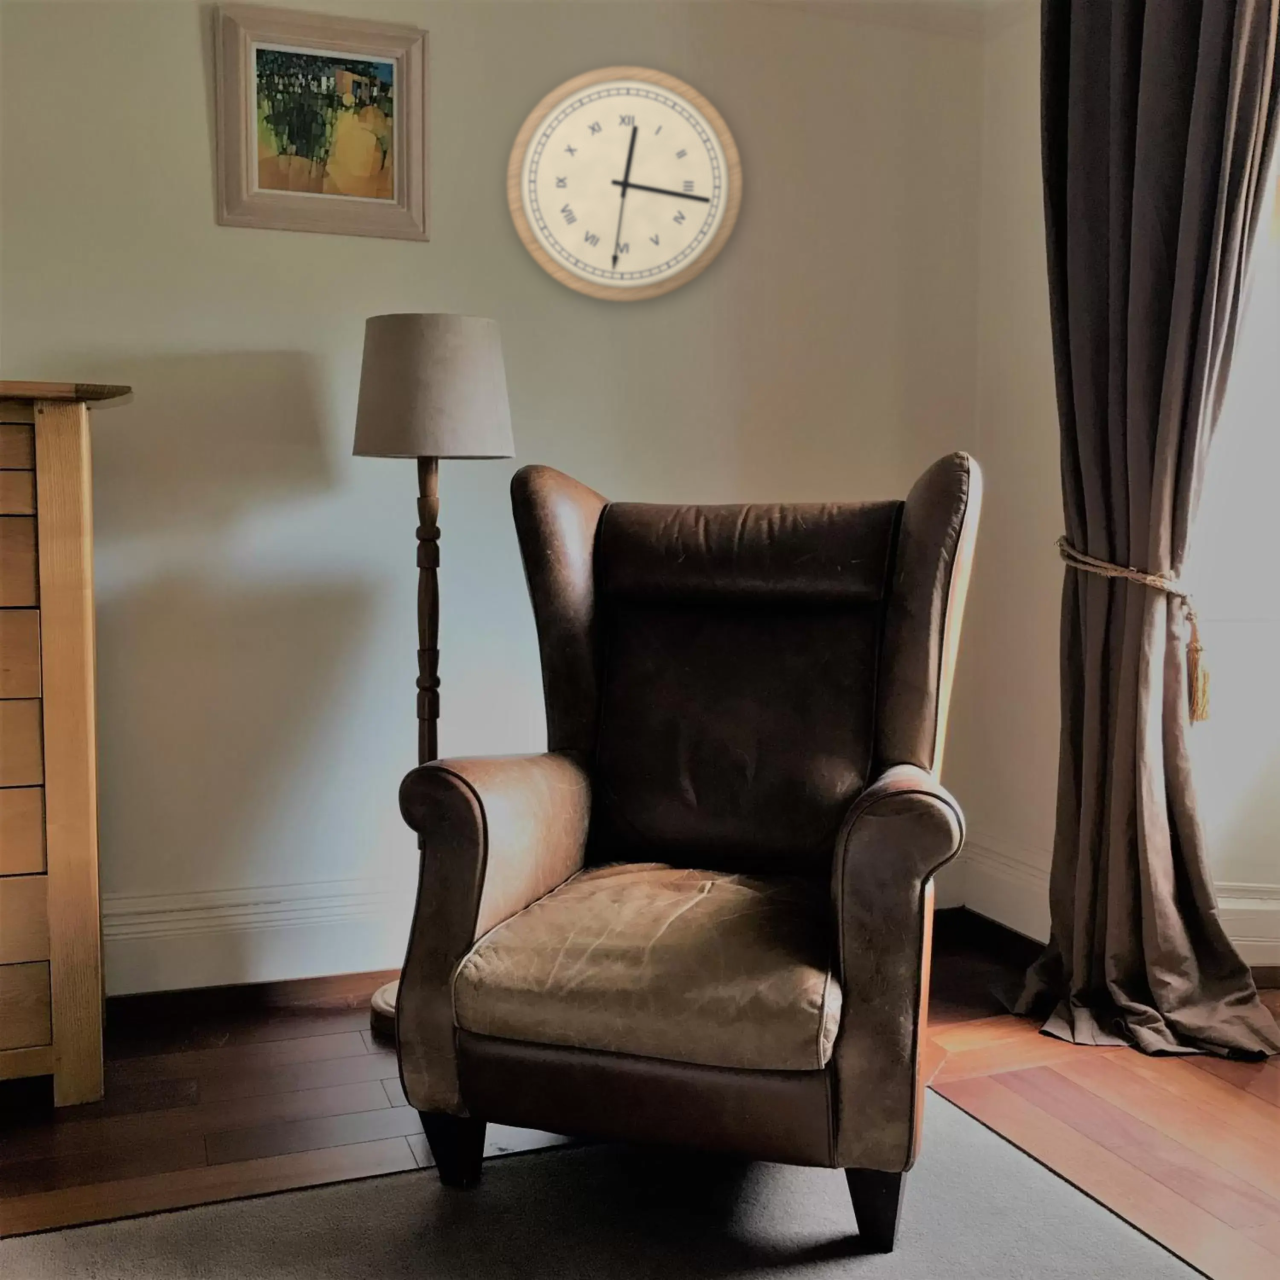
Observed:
{"hour": 12, "minute": 16, "second": 31}
